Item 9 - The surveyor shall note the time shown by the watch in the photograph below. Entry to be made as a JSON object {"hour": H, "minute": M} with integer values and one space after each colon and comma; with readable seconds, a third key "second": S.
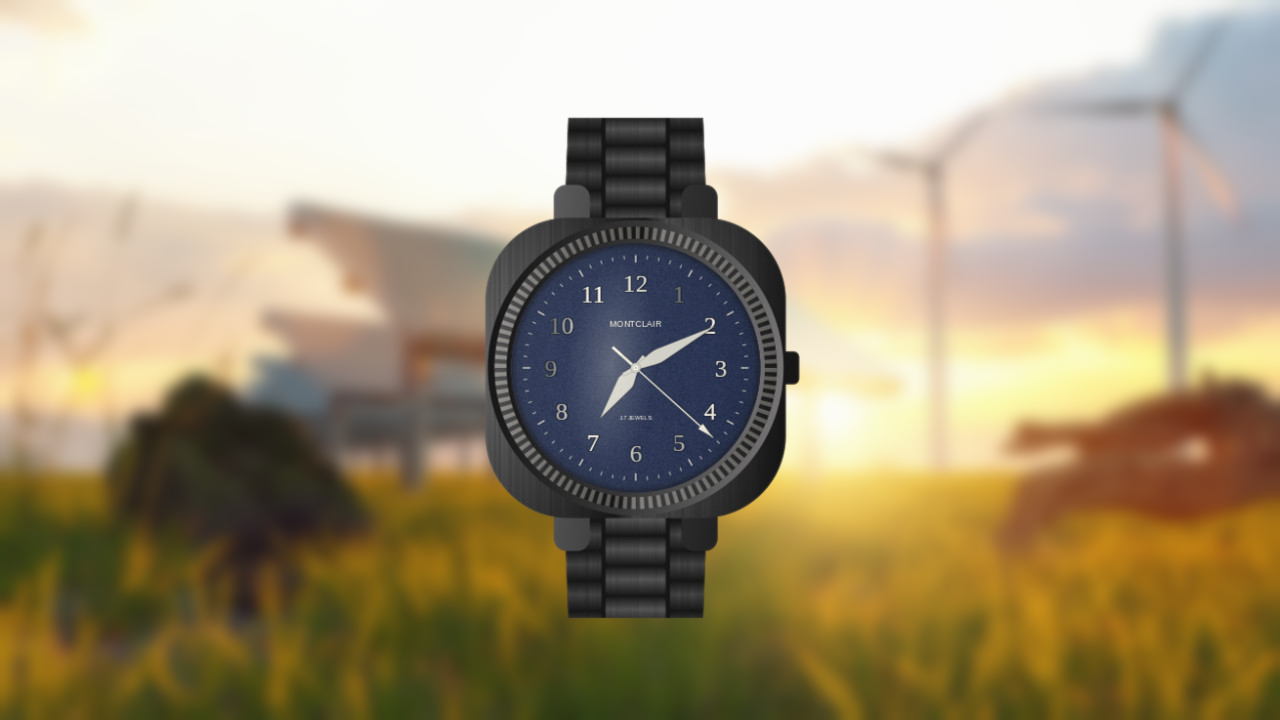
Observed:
{"hour": 7, "minute": 10, "second": 22}
